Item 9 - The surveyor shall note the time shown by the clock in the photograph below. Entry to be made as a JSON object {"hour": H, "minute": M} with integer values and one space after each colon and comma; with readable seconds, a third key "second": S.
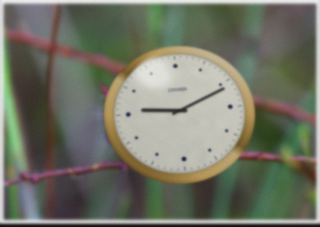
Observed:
{"hour": 9, "minute": 11}
